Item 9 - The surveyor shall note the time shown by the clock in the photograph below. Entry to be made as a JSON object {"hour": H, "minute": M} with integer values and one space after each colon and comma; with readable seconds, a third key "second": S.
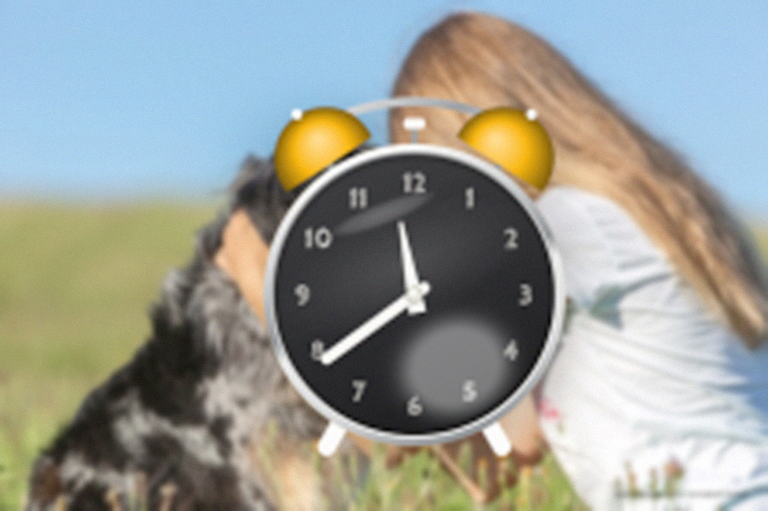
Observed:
{"hour": 11, "minute": 39}
